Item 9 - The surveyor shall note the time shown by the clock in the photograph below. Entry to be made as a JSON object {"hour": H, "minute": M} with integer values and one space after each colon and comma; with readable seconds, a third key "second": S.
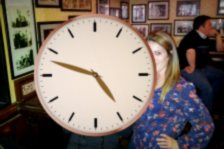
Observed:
{"hour": 4, "minute": 48}
